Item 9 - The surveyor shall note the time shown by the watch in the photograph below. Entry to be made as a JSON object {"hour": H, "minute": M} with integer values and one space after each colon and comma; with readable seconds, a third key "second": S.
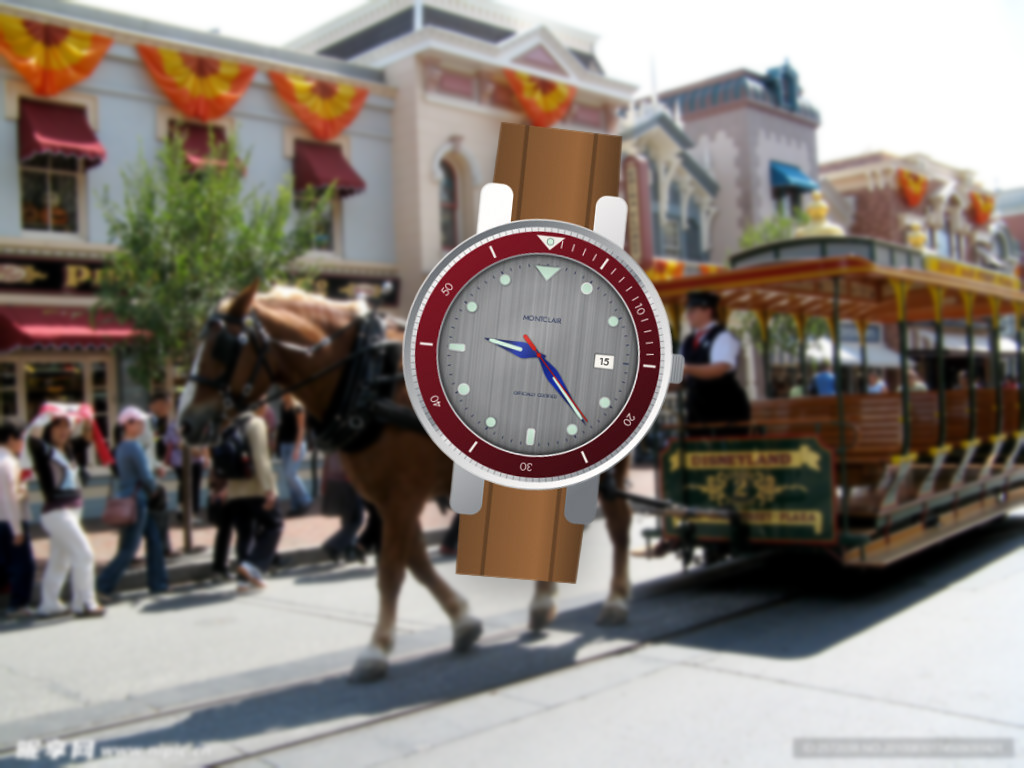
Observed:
{"hour": 9, "minute": 23, "second": 23}
